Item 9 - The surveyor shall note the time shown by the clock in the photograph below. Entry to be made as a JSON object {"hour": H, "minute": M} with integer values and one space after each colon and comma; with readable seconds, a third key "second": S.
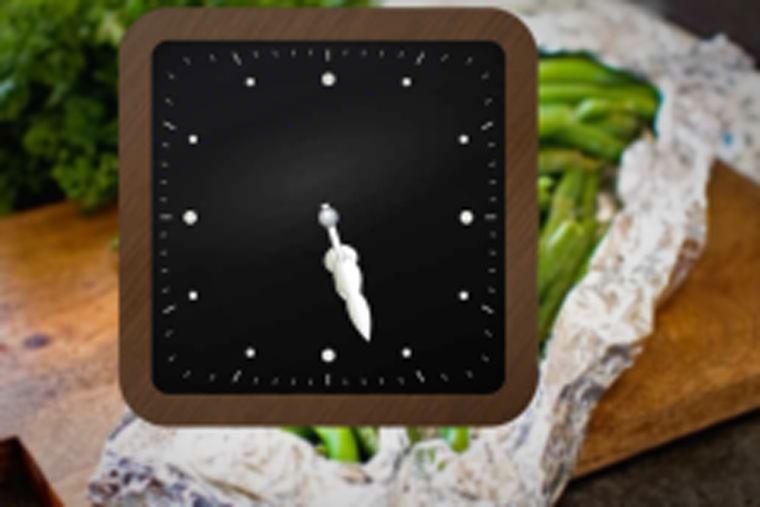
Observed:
{"hour": 5, "minute": 27}
